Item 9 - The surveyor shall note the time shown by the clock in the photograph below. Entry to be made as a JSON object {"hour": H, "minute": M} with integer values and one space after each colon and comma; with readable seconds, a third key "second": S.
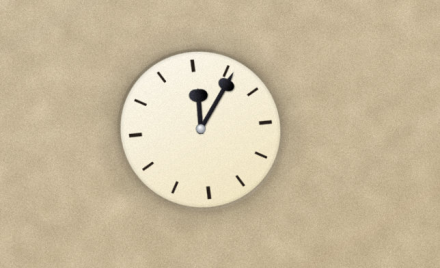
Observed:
{"hour": 12, "minute": 6}
